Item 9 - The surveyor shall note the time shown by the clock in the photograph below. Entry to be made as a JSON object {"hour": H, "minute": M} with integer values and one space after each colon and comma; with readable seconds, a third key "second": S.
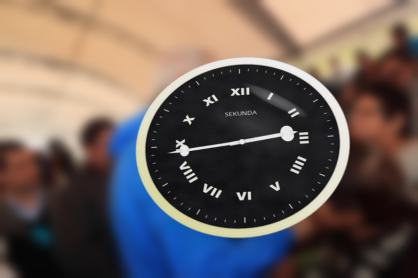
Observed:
{"hour": 2, "minute": 44}
